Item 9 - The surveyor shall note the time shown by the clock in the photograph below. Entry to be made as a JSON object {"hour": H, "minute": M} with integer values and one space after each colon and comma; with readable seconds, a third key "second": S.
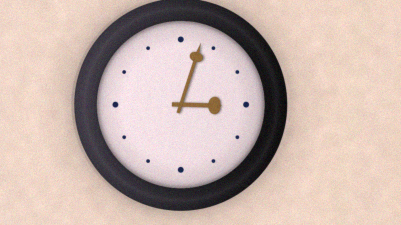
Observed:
{"hour": 3, "minute": 3}
